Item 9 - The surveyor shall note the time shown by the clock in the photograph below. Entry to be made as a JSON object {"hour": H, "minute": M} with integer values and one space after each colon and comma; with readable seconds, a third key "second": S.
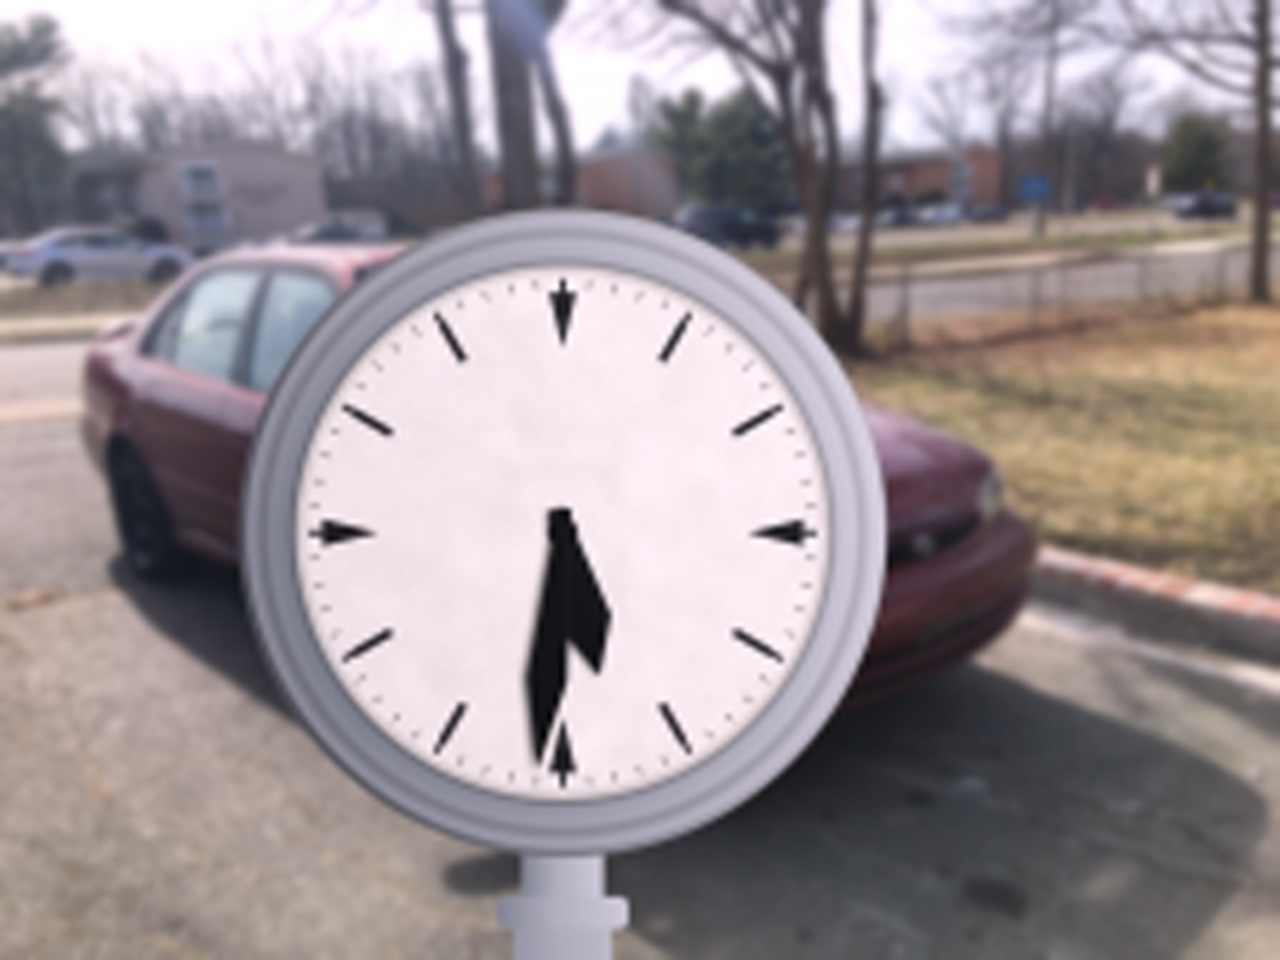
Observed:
{"hour": 5, "minute": 31}
